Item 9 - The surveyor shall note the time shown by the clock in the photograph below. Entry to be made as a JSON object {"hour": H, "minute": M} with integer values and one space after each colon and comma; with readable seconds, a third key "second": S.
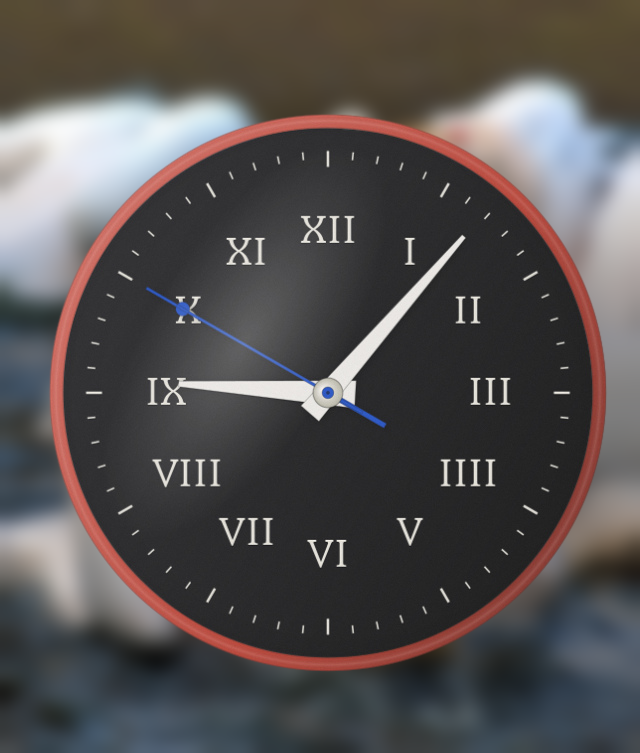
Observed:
{"hour": 9, "minute": 6, "second": 50}
